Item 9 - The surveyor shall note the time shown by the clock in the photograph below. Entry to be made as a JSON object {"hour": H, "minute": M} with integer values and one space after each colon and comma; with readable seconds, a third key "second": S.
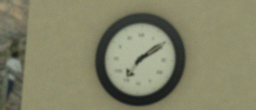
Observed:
{"hour": 7, "minute": 9}
